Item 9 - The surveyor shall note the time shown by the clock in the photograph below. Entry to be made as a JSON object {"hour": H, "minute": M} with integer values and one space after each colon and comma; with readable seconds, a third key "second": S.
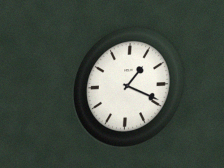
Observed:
{"hour": 1, "minute": 19}
